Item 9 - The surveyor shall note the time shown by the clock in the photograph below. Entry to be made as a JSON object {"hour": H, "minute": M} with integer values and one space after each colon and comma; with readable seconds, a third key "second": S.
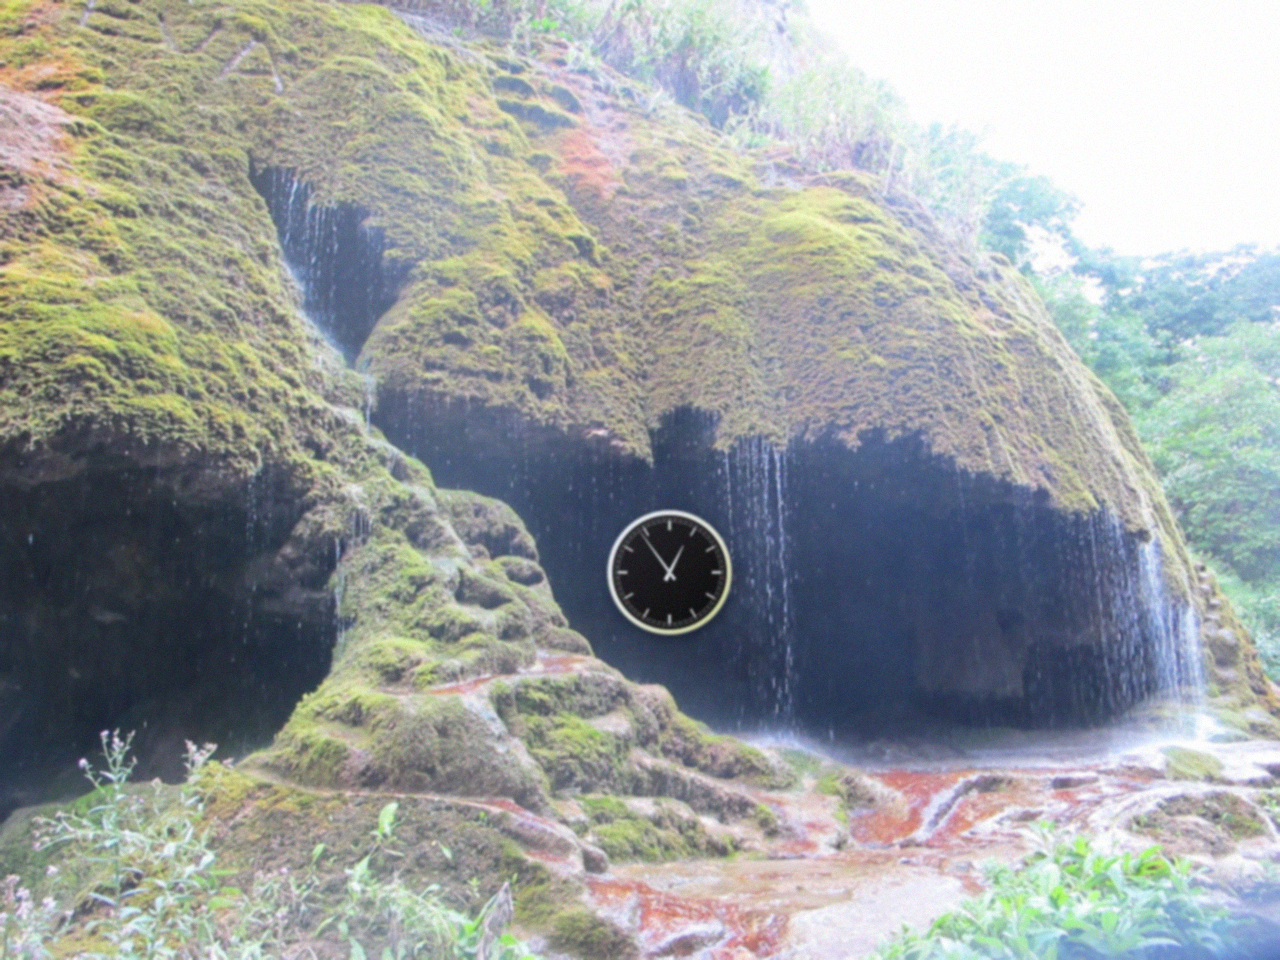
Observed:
{"hour": 12, "minute": 54}
